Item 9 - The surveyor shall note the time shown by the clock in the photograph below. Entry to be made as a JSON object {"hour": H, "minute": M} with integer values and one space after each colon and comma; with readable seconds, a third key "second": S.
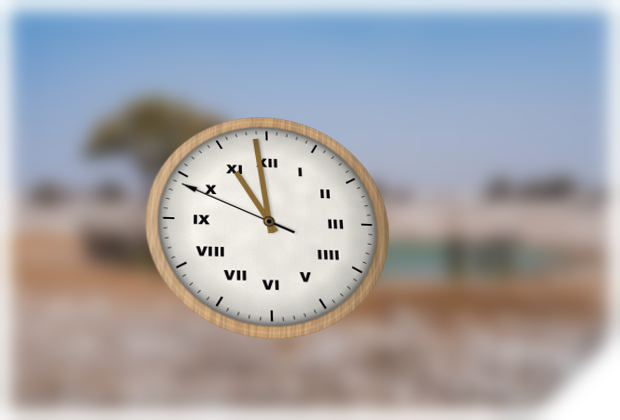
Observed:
{"hour": 10, "minute": 58, "second": 49}
